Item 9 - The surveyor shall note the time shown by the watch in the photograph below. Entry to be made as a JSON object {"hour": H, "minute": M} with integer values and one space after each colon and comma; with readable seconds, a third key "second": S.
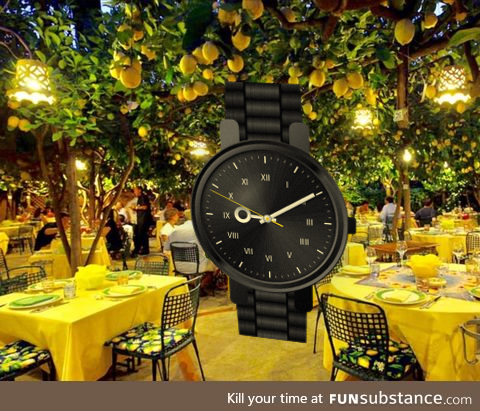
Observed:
{"hour": 9, "minute": 9, "second": 49}
